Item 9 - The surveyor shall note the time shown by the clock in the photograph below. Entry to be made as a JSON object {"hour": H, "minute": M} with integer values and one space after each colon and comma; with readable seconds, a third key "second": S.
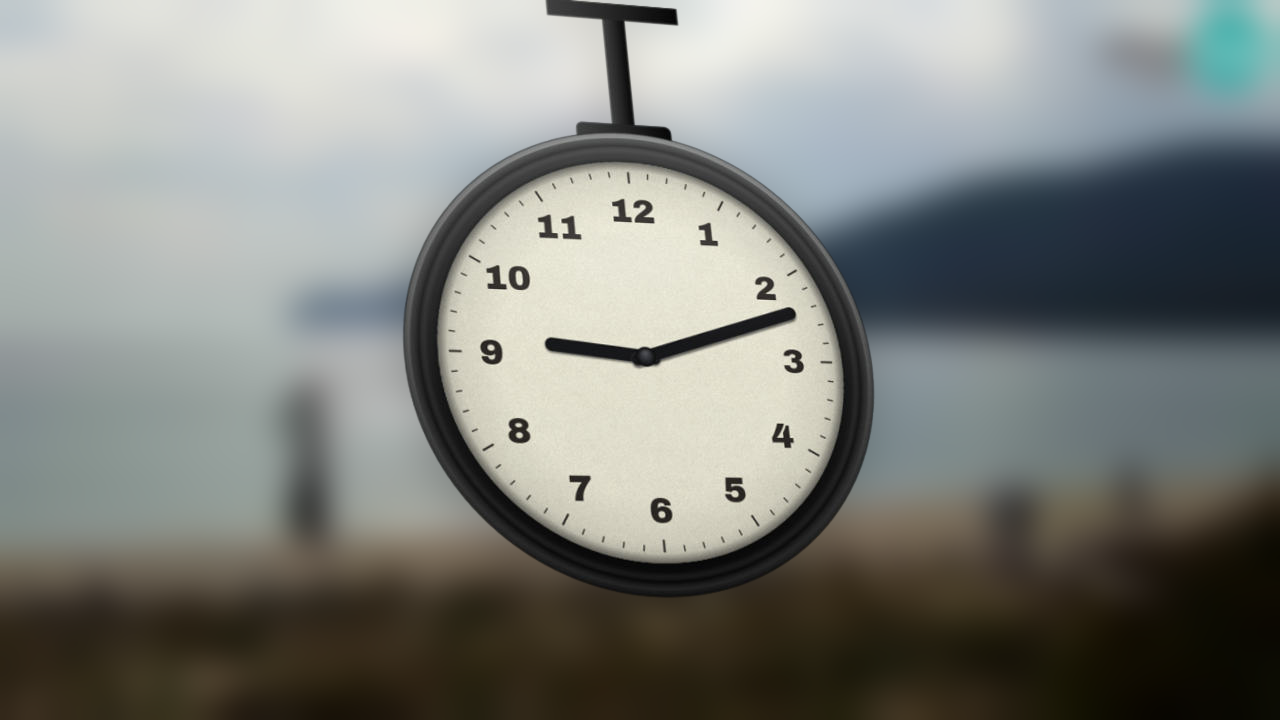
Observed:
{"hour": 9, "minute": 12}
